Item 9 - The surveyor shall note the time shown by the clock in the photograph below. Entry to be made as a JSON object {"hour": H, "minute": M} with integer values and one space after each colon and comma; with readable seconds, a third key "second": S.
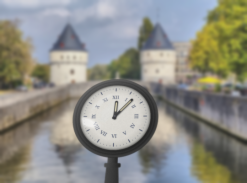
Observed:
{"hour": 12, "minute": 7}
